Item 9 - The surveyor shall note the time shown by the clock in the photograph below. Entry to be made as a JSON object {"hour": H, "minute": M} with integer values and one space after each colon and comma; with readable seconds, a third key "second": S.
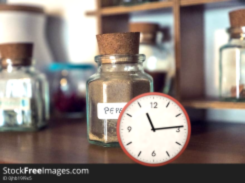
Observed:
{"hour": 11, "minute": 14}
